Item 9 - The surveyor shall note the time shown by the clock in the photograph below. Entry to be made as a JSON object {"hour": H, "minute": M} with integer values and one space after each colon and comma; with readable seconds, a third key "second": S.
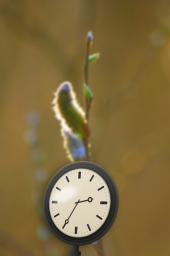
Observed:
{"hour": 2, "minute": 35}
